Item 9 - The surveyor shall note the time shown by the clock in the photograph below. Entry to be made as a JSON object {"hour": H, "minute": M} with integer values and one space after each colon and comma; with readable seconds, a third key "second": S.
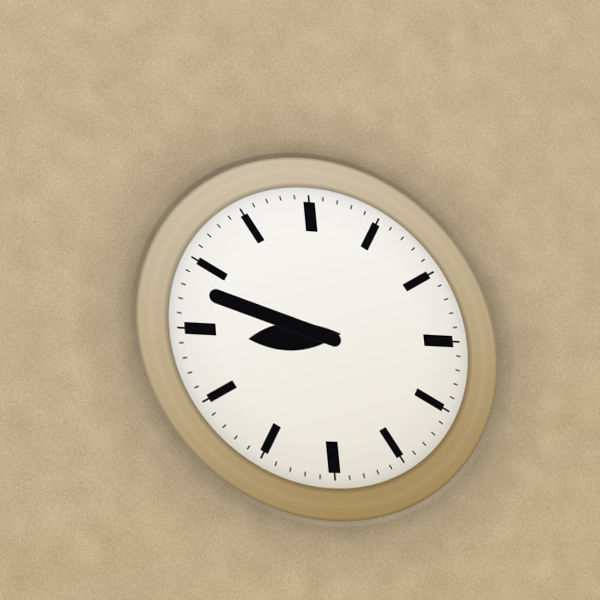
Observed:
{"hour": 8, "minute": 48}
